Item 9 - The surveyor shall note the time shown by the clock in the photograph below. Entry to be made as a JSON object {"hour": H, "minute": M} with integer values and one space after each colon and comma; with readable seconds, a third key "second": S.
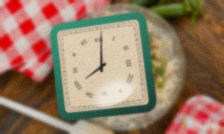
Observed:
{"hour": 8, "minute": 1}
